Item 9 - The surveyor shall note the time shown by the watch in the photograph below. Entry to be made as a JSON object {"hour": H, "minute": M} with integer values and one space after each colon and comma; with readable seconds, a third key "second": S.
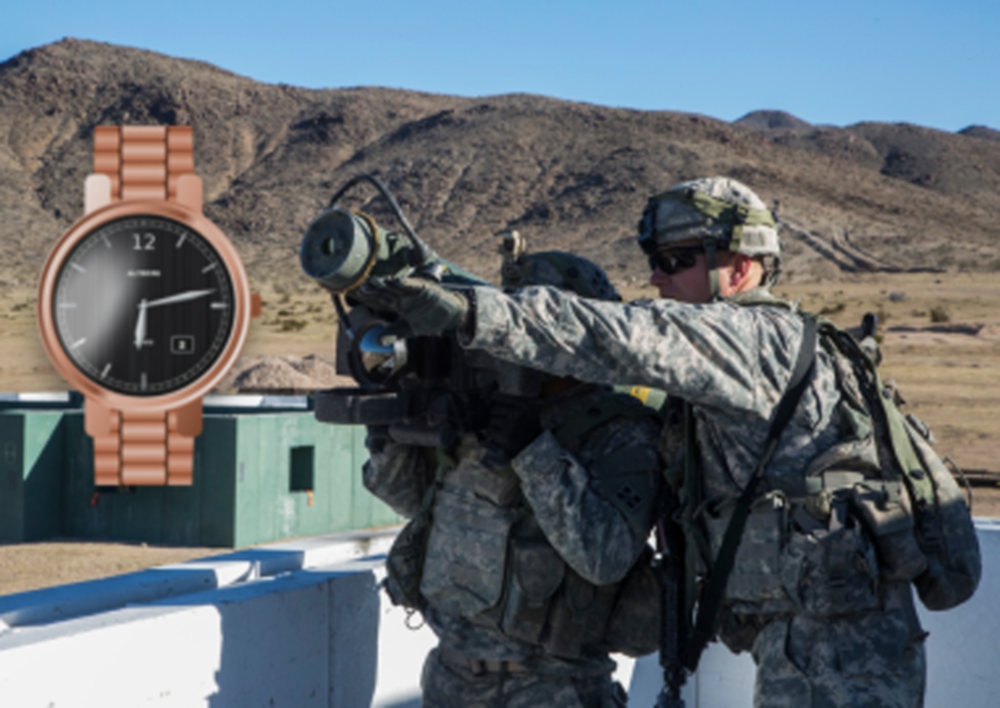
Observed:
{"hour": 6, "minute": 13}
